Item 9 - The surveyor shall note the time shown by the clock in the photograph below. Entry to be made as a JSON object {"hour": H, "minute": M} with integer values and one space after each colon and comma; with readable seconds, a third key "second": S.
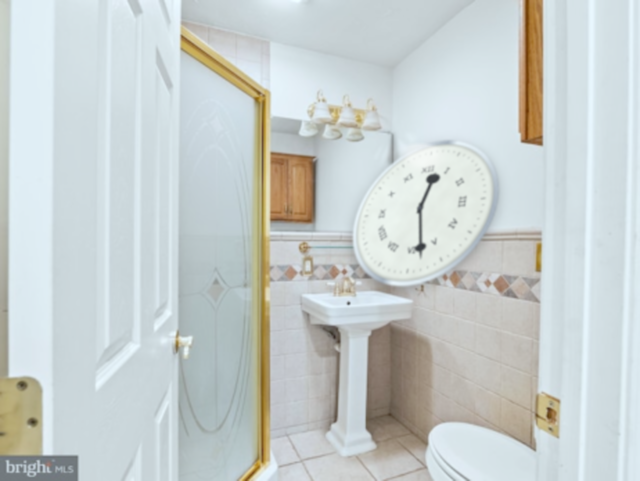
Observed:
{"hour": 12, "minute": 28}
